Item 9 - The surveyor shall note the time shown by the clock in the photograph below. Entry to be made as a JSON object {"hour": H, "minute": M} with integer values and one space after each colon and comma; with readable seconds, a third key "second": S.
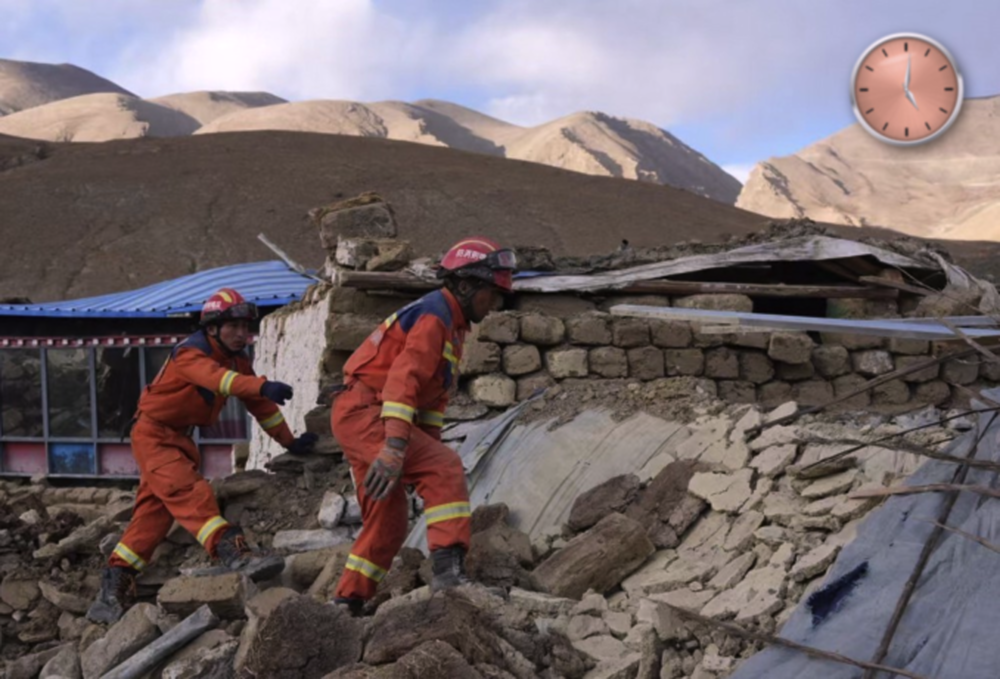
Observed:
{"hour": 5, "minute": 1}
